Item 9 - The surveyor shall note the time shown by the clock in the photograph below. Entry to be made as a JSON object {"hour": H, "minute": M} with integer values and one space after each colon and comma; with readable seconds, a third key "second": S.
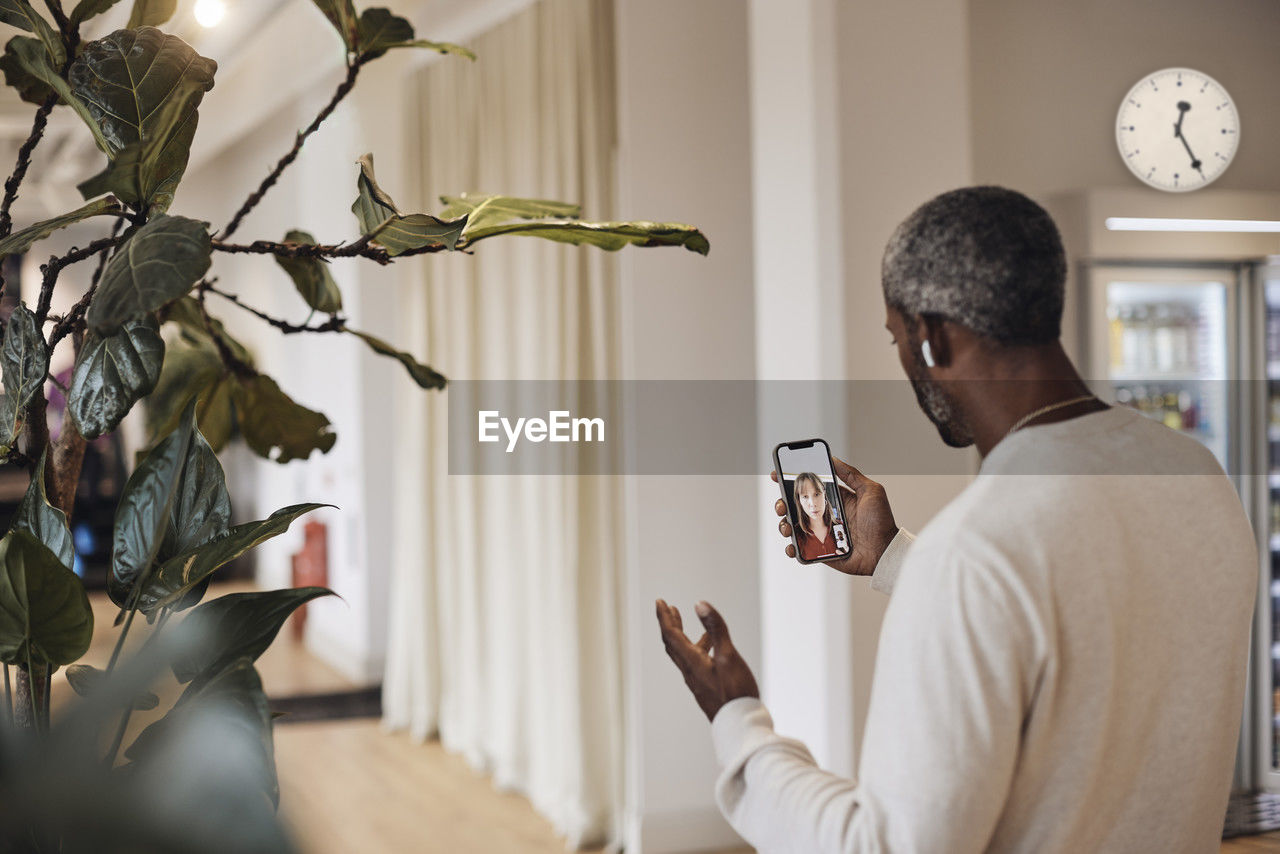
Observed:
{"hour": 12, "minute": 25}
